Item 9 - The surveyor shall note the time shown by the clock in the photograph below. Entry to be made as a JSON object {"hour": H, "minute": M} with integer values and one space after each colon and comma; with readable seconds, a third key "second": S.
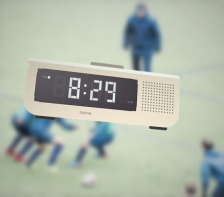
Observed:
{"hour": 8, "minute": 29}
